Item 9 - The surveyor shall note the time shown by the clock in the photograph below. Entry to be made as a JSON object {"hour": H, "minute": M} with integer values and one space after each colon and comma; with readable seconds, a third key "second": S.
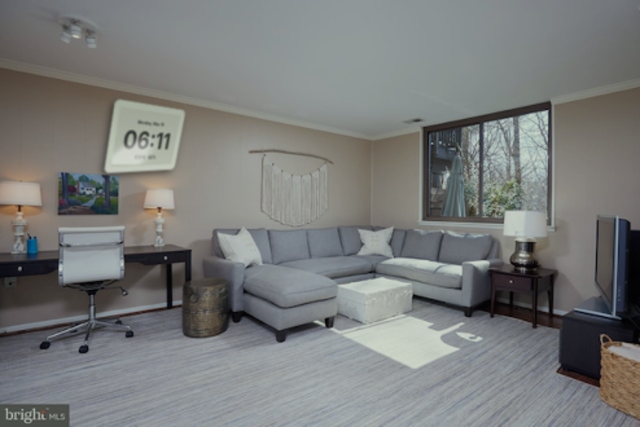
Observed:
{"hour": 6, "minute": 11}
